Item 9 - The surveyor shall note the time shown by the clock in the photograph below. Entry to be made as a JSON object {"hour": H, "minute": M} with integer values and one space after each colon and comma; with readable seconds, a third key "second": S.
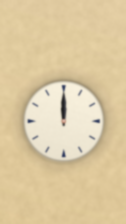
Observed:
{"hour": 12, "minute": 0}
